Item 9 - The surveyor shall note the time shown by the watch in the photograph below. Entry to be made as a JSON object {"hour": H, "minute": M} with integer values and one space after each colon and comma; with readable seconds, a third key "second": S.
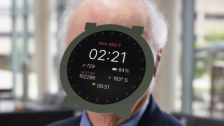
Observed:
{"hour": 2, "minute": 21}
